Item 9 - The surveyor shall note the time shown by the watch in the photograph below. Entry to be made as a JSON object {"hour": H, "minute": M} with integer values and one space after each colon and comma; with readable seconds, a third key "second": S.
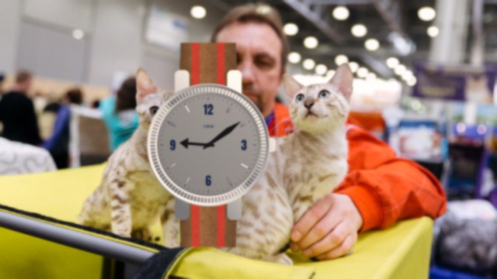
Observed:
{"hour": 9, "minute": 9}
